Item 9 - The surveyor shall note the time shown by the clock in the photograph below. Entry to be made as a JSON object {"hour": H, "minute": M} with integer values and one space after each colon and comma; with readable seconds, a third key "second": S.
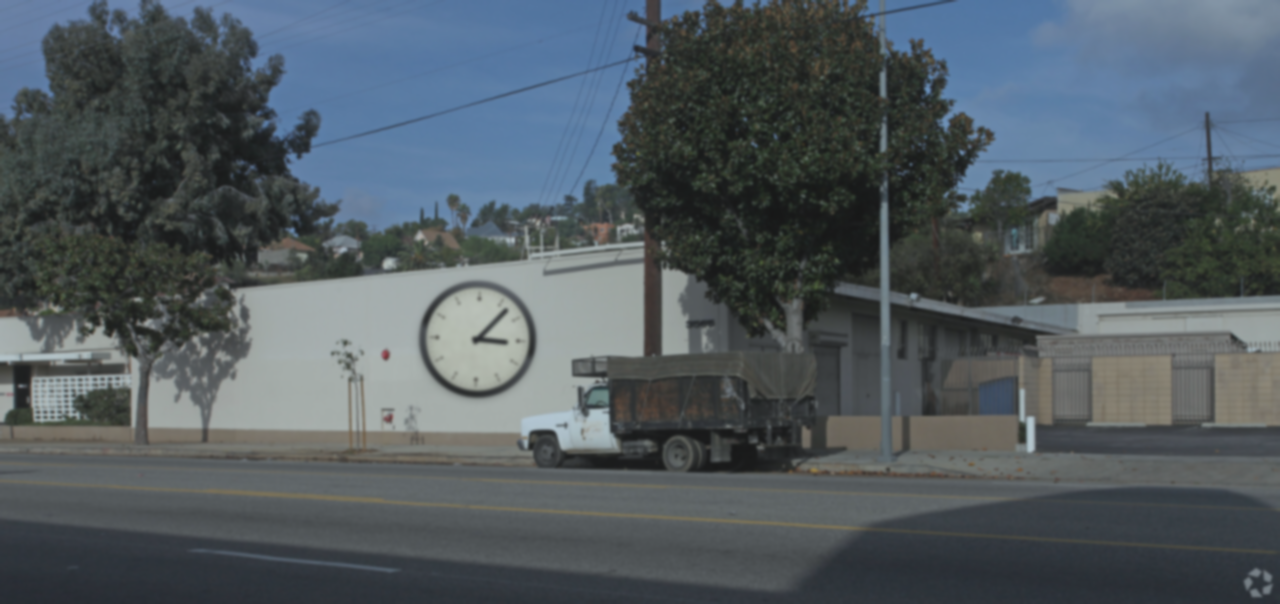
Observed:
{"hour": 3, "minute": 7}
